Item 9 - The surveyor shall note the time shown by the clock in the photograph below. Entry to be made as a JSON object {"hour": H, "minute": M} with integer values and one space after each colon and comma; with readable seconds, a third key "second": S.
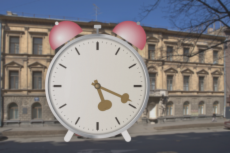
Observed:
{"hour": 5, "minute": 19}
